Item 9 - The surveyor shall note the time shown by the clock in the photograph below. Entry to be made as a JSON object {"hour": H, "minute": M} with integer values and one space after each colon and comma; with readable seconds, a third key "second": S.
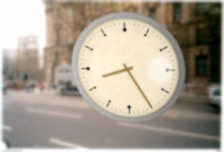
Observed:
{"hour": 8, "minute": 25}
